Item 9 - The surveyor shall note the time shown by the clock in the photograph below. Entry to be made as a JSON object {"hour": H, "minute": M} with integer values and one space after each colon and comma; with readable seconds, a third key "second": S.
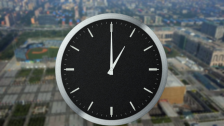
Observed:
{"hour": 1, "minute": 0}
